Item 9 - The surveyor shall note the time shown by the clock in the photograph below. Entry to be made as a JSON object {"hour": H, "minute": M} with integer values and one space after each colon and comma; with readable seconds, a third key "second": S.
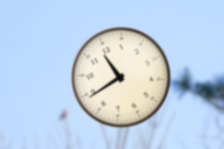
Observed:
{"hour": 11, "minute": 44}
